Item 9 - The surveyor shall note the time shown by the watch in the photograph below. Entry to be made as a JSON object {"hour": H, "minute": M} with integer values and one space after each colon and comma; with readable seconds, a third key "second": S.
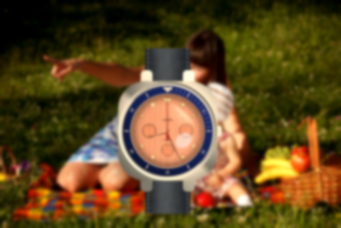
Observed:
{"hour": 8, "minute": 26}
